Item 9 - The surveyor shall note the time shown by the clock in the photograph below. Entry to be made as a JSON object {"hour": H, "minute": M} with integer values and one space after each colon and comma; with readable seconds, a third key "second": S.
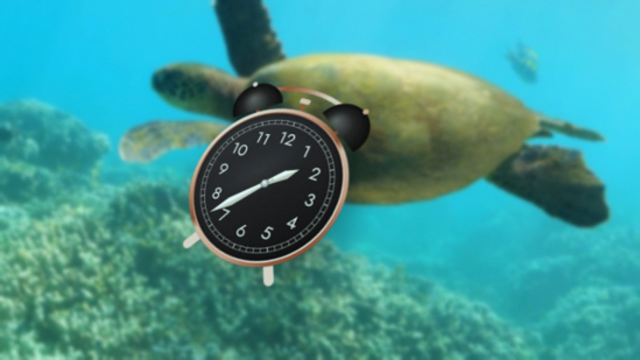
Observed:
{"hour": 1, "minute": 37}
